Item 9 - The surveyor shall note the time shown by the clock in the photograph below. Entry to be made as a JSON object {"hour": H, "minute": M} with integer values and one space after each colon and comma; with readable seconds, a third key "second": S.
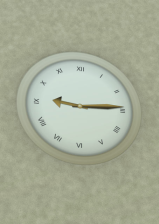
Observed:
{"hour": 9, "minute": 14}
